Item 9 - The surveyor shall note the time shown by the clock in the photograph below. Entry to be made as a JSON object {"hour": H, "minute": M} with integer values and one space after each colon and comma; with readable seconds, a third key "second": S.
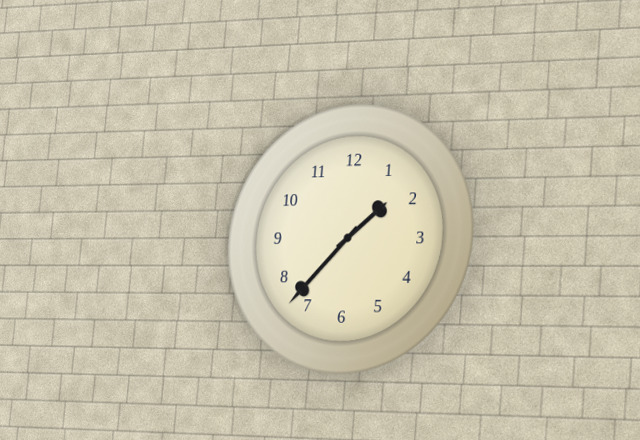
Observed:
{"hour": 1, "minute": 37}
